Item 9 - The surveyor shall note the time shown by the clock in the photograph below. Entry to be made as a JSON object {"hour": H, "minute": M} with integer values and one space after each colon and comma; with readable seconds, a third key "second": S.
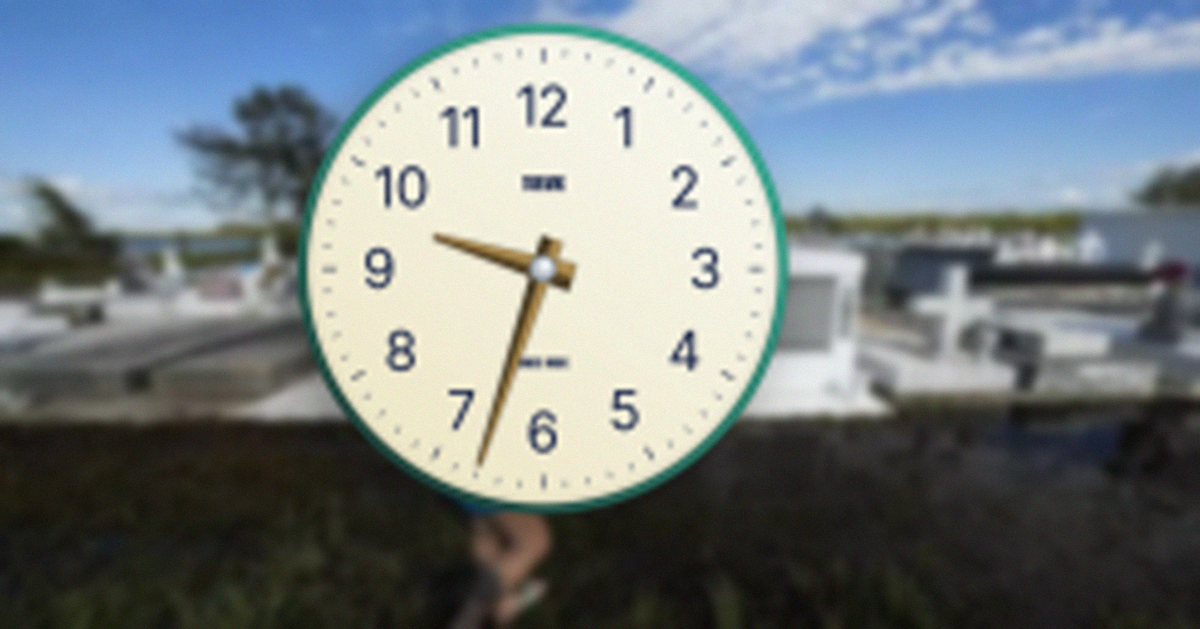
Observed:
{"hour": 9, "minute": 33}
